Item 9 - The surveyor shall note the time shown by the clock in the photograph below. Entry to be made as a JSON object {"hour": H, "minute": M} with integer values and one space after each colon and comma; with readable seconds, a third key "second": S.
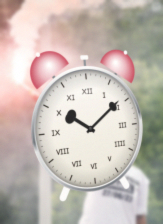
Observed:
{"hour": 10, "minute": 9}
